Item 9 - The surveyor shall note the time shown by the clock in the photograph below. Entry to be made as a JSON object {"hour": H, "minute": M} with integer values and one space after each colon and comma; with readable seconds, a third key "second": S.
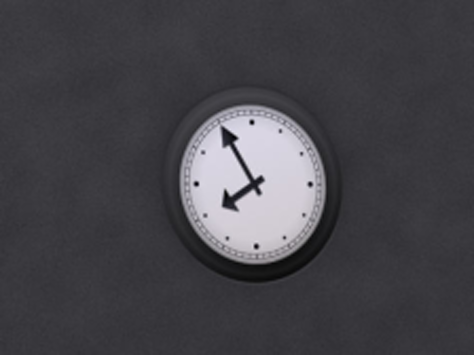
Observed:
{"hour": 7, "minute": 55}
